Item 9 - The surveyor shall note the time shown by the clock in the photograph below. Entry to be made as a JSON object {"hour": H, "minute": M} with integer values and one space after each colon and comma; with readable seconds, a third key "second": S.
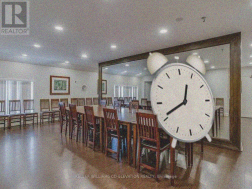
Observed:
{"hour": 12, "minute": 41}
